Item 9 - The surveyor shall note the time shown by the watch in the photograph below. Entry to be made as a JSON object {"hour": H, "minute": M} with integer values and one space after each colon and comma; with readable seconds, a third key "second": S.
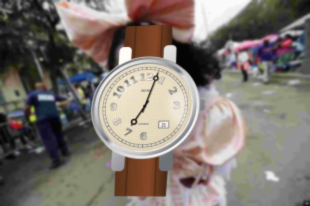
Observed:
{"hour": 7, "minute": 3}
